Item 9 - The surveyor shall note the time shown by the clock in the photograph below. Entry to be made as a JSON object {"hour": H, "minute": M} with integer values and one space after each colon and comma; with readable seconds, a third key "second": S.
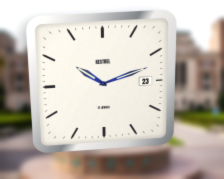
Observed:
{"hour": 10, "minute": 12}
